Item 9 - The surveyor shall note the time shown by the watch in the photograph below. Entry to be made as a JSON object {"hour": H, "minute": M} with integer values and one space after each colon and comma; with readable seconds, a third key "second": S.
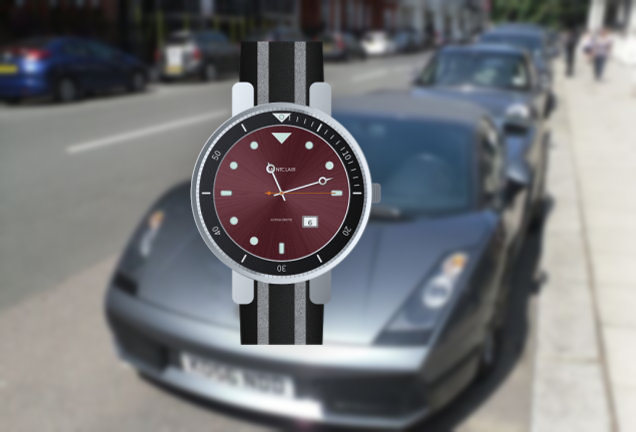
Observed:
{"hour": 11, "minute": 12, "second": 15}
